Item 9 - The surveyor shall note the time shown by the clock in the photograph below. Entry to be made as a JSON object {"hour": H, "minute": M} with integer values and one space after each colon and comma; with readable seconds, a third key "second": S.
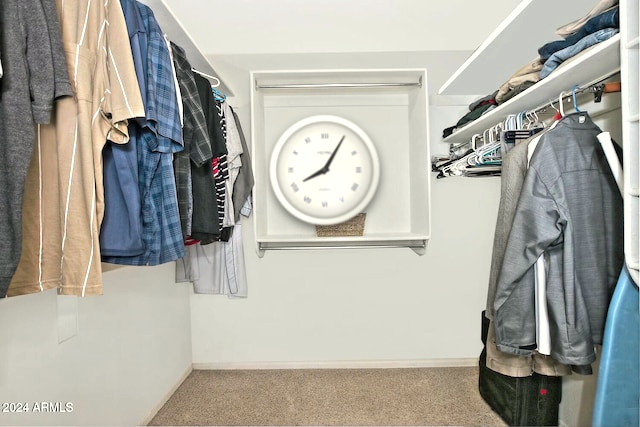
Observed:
{"hour": 8, "minute": 5}
